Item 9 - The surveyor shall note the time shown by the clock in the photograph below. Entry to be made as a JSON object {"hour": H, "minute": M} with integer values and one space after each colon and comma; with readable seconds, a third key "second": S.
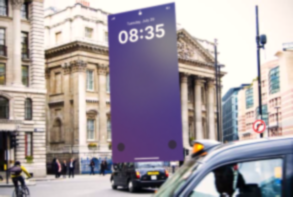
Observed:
{"hour": 8, "minute": 35}
